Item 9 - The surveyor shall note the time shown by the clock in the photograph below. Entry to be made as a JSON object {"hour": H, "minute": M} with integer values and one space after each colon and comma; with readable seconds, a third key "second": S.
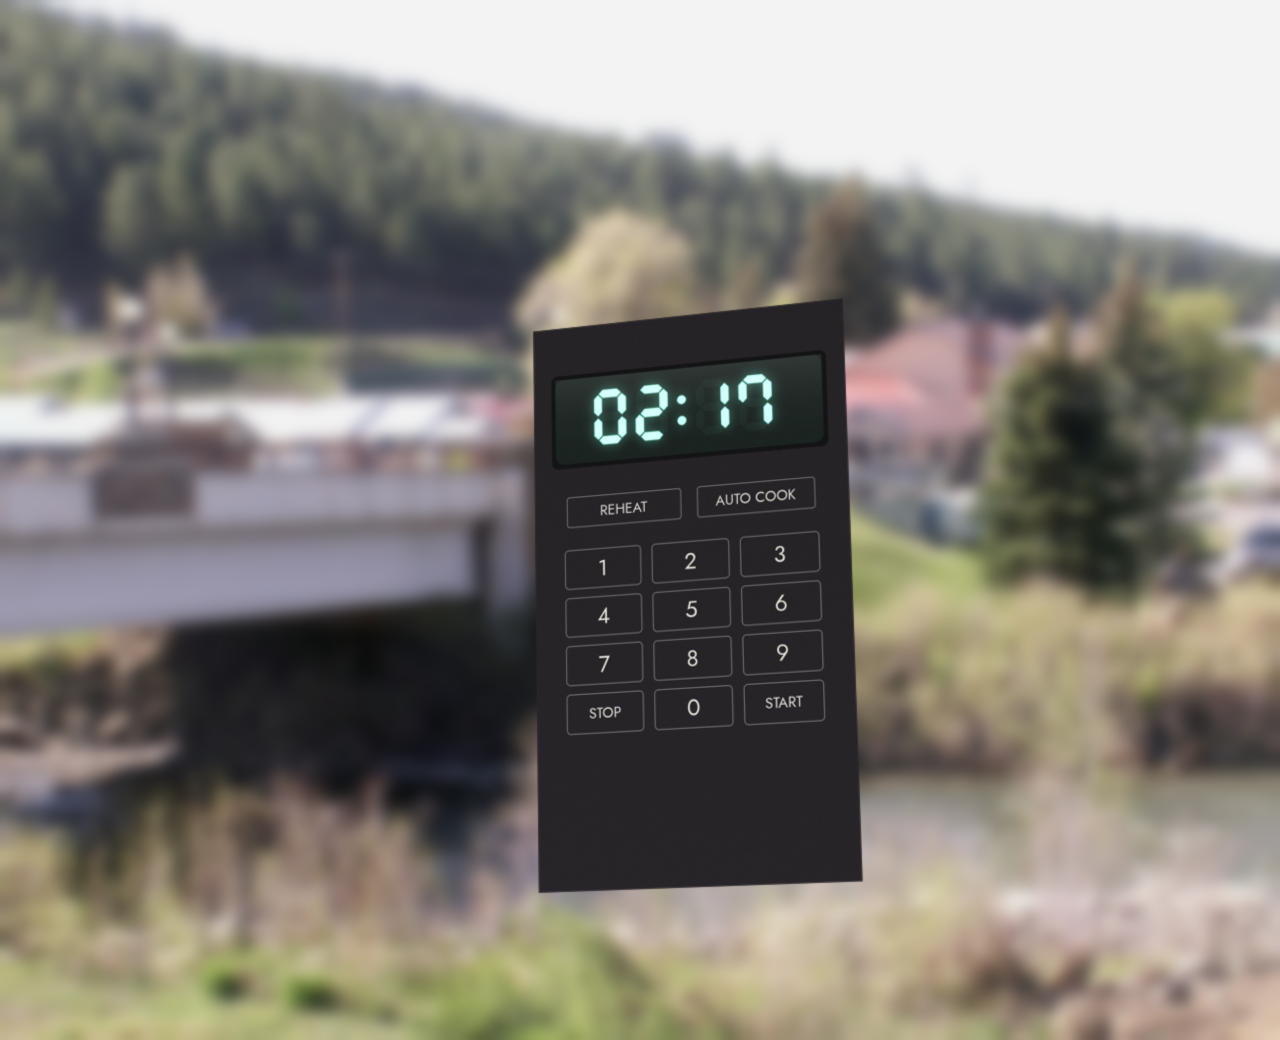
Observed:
{"hour": 2, "minute": 17}
